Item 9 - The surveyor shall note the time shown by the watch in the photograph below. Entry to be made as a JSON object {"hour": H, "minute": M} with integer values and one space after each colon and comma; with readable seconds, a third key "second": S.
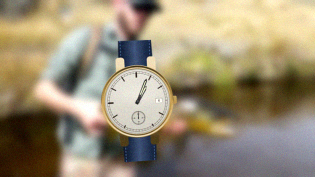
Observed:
{"hour": 1, "minute": 4}
